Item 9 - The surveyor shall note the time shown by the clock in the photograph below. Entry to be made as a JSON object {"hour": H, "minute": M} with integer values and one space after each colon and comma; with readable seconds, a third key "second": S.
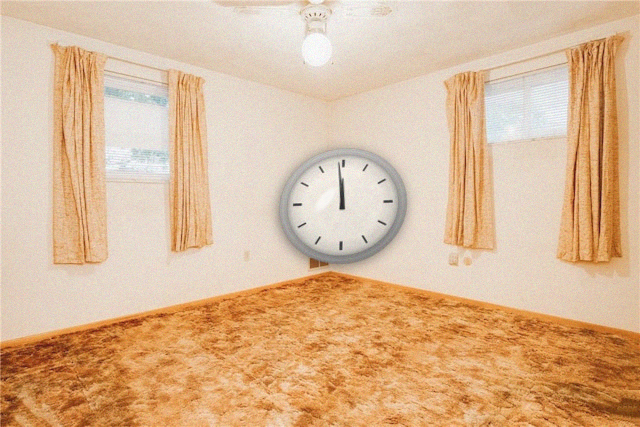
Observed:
{"hour": 11, "minute": 59}
